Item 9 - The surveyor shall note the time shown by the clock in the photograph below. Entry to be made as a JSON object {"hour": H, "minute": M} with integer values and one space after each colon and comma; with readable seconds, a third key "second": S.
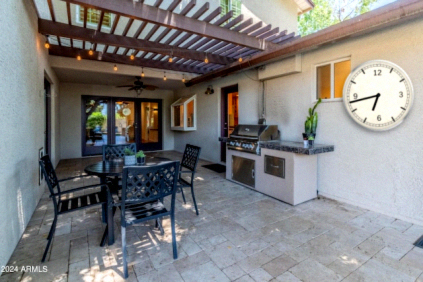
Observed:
{"hour": 6, "minute": 43}
